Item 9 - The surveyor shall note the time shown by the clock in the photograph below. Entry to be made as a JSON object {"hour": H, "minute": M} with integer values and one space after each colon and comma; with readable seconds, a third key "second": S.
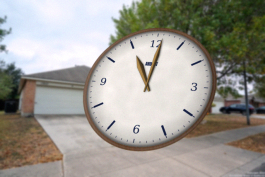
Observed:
{"hour": 11, "minute": 1}
